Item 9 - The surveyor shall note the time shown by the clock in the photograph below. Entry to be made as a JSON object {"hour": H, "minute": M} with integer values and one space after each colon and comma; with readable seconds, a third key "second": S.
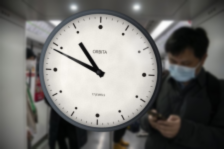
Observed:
{"hour": 10, "minute": 49}
